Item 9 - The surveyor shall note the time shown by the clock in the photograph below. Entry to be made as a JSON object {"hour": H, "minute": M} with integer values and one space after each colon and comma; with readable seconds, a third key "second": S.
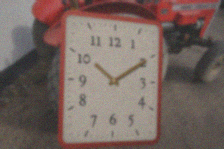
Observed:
{"hour": 10, "minute": 10}
